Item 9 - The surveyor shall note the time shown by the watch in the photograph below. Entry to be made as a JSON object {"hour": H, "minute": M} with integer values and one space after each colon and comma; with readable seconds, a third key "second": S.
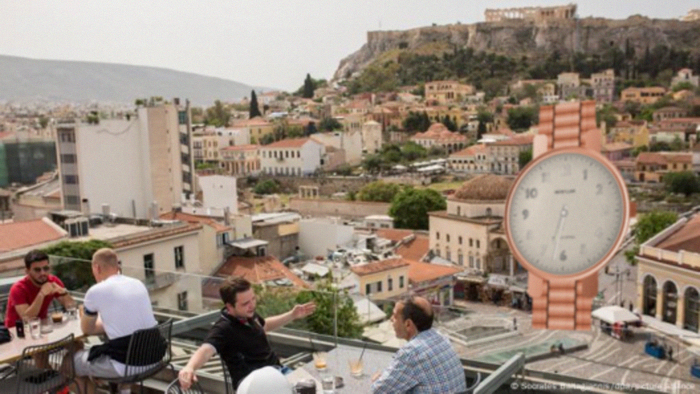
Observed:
{"hour": 6, "minute": 32}
